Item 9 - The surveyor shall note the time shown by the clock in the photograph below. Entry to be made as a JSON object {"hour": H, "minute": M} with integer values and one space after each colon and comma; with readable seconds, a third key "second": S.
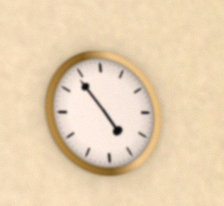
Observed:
{"hour": 4, "minute": 54}
